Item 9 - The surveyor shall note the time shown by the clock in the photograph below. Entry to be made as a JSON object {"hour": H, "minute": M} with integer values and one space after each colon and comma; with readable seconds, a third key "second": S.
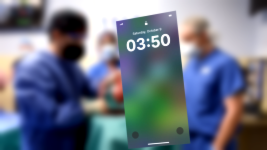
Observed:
{"hour": 3, "minute": 50}
